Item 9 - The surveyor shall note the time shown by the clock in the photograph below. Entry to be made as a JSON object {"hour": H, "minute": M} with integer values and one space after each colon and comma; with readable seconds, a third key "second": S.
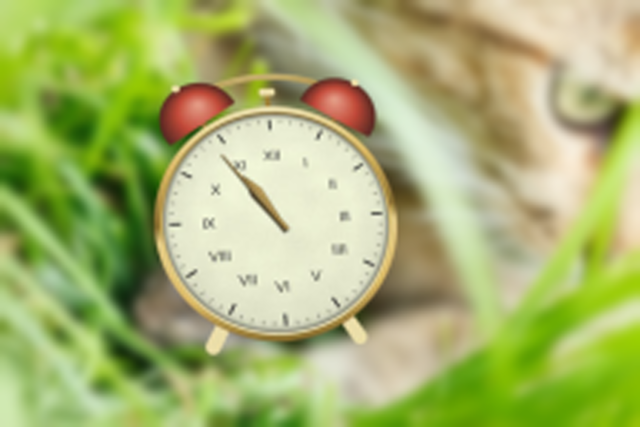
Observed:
{"hour": 10, "minute": 54}
